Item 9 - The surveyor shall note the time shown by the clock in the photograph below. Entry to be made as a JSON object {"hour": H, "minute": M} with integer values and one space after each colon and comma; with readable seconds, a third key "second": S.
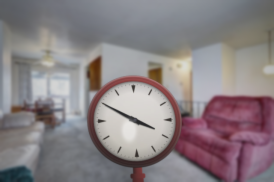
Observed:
{"hour": 3, "minute": 50}
